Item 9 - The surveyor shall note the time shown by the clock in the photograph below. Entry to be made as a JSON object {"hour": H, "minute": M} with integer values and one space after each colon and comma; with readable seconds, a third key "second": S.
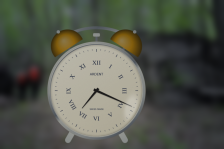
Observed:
{"hour": 7, "minute": 19}
